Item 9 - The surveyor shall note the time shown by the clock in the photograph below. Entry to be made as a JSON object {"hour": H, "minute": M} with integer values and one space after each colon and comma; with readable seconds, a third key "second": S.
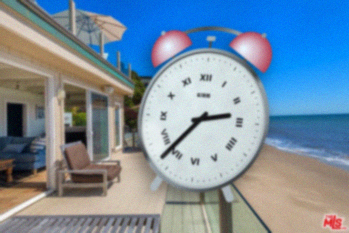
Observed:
{"hour": 2, "minute": 37}
